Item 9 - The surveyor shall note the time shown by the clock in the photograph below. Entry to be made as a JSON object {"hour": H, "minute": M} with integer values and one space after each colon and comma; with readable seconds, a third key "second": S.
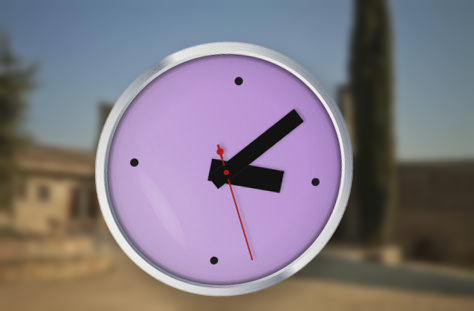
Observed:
{"hour": 3, "minute": 7, "second": 26}
